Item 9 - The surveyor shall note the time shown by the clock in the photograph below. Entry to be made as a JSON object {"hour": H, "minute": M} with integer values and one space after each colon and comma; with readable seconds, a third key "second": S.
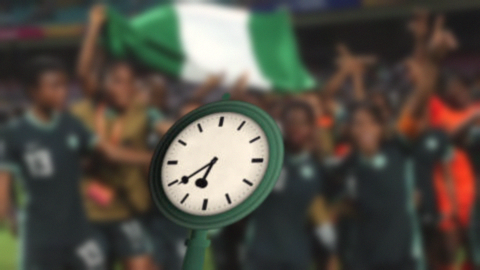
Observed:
{"hour": 6, "minute": 39}
